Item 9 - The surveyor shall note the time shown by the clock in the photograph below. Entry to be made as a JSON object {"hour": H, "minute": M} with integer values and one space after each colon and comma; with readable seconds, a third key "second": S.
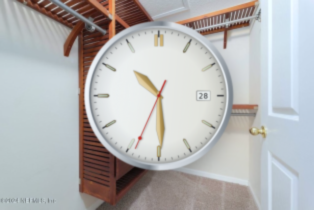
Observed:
{"hour": 10, "minute": 29, "second": 34}
